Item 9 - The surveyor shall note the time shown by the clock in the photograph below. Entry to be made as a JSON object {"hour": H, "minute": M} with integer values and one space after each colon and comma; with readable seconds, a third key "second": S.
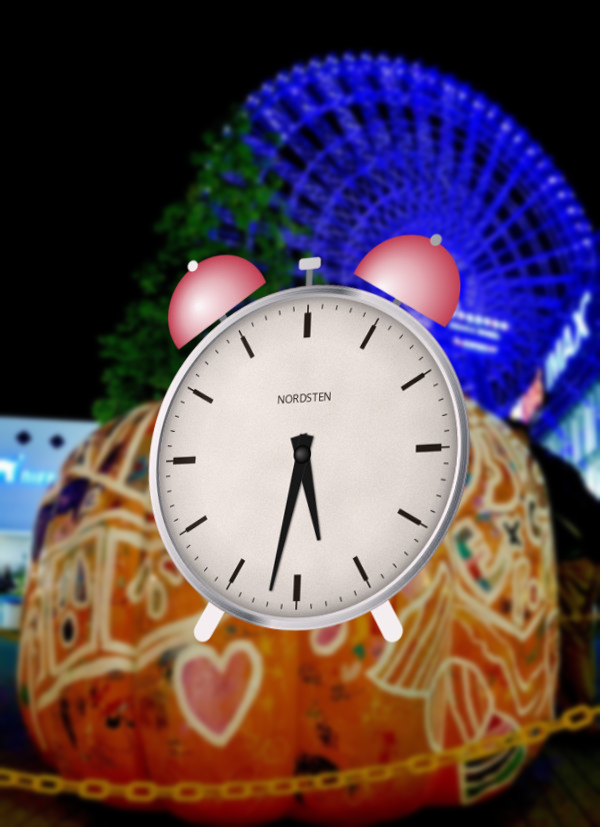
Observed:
{"hour": 5, "minute": 32}
